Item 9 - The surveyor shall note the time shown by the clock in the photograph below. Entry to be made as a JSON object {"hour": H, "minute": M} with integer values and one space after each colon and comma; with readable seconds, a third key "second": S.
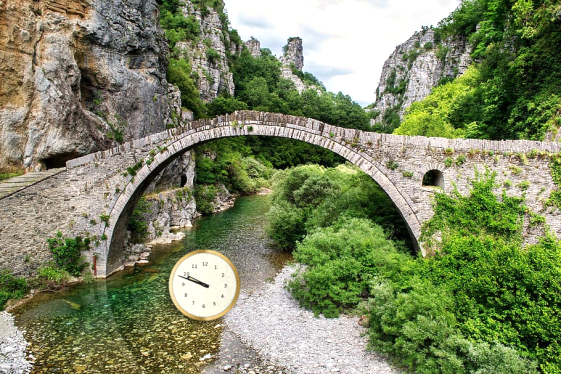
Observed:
{"hour": 9, "minute": 48}
